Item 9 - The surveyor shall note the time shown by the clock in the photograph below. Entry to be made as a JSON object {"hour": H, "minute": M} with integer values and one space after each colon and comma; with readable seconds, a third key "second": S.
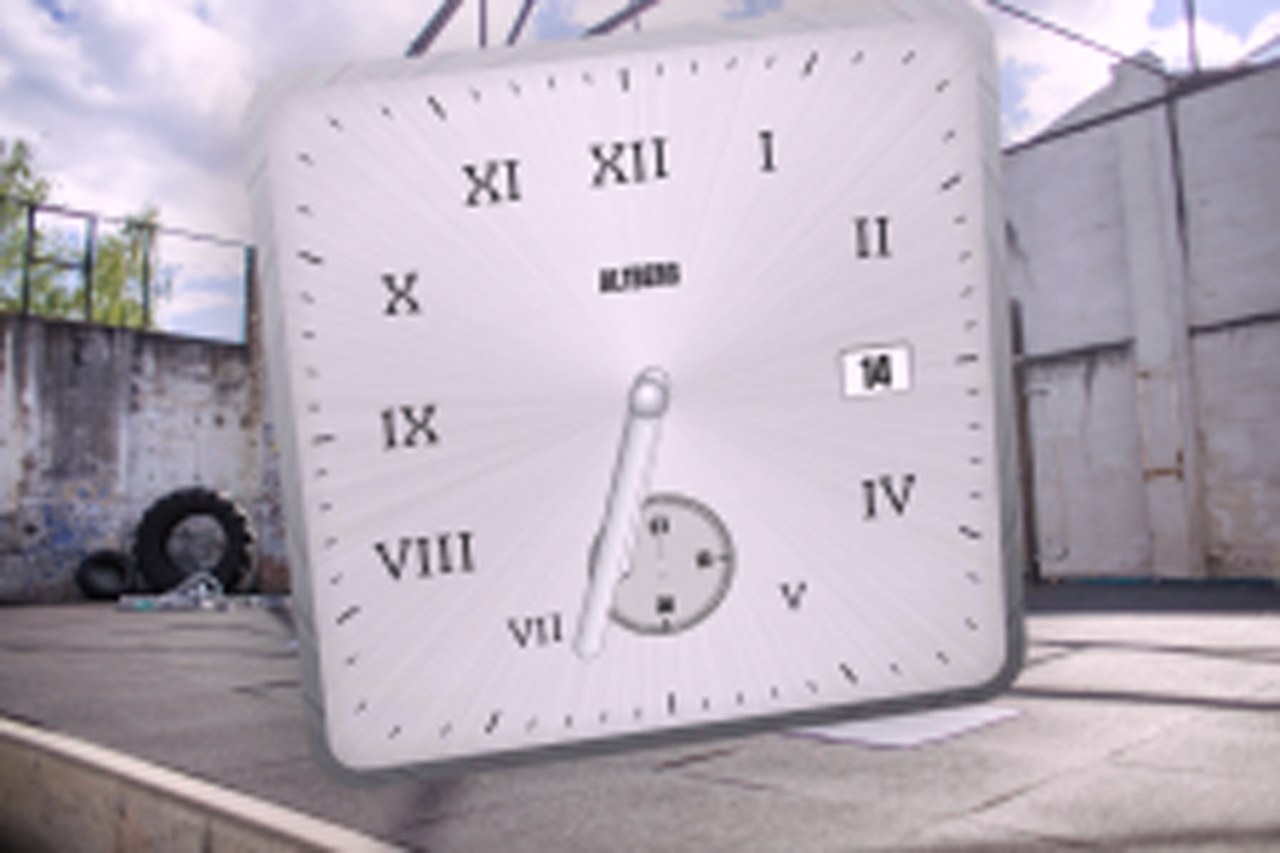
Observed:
{"hour": 6, "minute": 33}
